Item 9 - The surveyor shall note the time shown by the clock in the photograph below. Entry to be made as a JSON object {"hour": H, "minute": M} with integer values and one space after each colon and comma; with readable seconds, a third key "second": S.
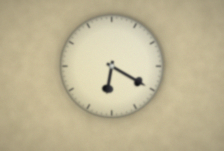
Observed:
{"hour": 6, "minute": 20}
